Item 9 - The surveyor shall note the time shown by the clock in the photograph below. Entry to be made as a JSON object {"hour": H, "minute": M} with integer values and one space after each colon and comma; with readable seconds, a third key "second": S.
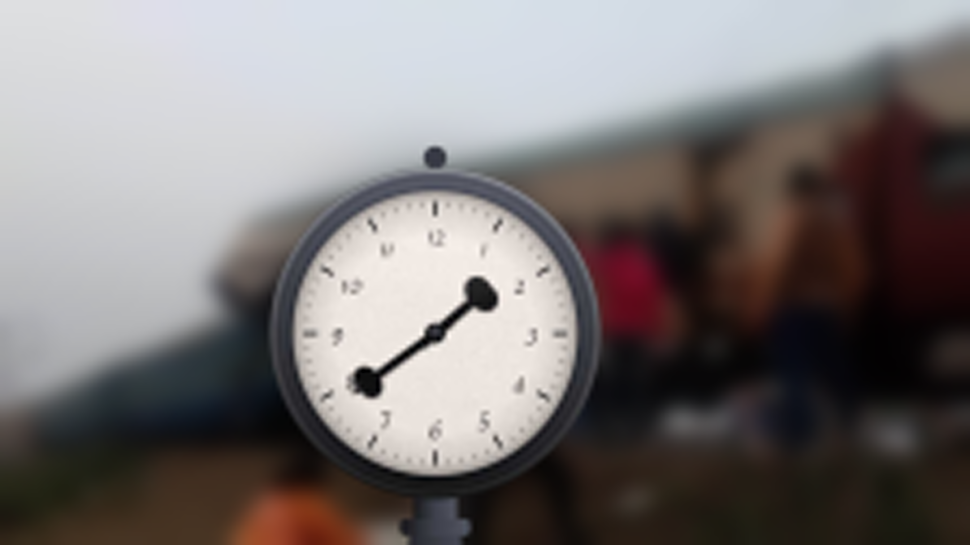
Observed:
{"hour": 1, "minute": 39}
